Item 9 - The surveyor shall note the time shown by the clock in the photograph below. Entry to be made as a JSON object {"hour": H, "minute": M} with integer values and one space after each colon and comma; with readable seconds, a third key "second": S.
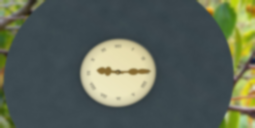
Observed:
{"hour": 9, "minute": 15}
